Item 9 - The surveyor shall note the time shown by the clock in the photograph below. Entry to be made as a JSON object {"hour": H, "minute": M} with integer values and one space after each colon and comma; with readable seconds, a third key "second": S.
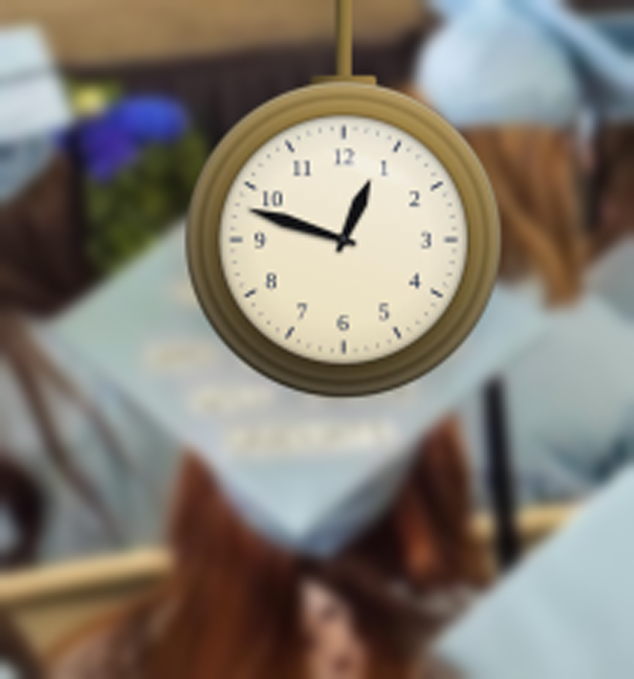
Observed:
{"hour": 12, "minute": 48}
